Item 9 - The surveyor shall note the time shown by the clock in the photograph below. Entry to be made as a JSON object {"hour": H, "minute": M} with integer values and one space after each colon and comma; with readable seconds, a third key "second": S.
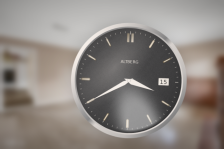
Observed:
{"hour": 3, "minute": 40}
